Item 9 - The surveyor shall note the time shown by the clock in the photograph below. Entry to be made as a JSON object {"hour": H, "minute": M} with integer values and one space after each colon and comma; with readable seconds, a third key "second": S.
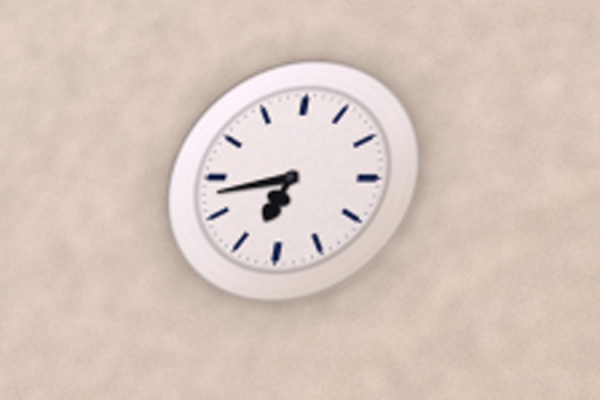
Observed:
{"hour": 6, "minute": 43}
